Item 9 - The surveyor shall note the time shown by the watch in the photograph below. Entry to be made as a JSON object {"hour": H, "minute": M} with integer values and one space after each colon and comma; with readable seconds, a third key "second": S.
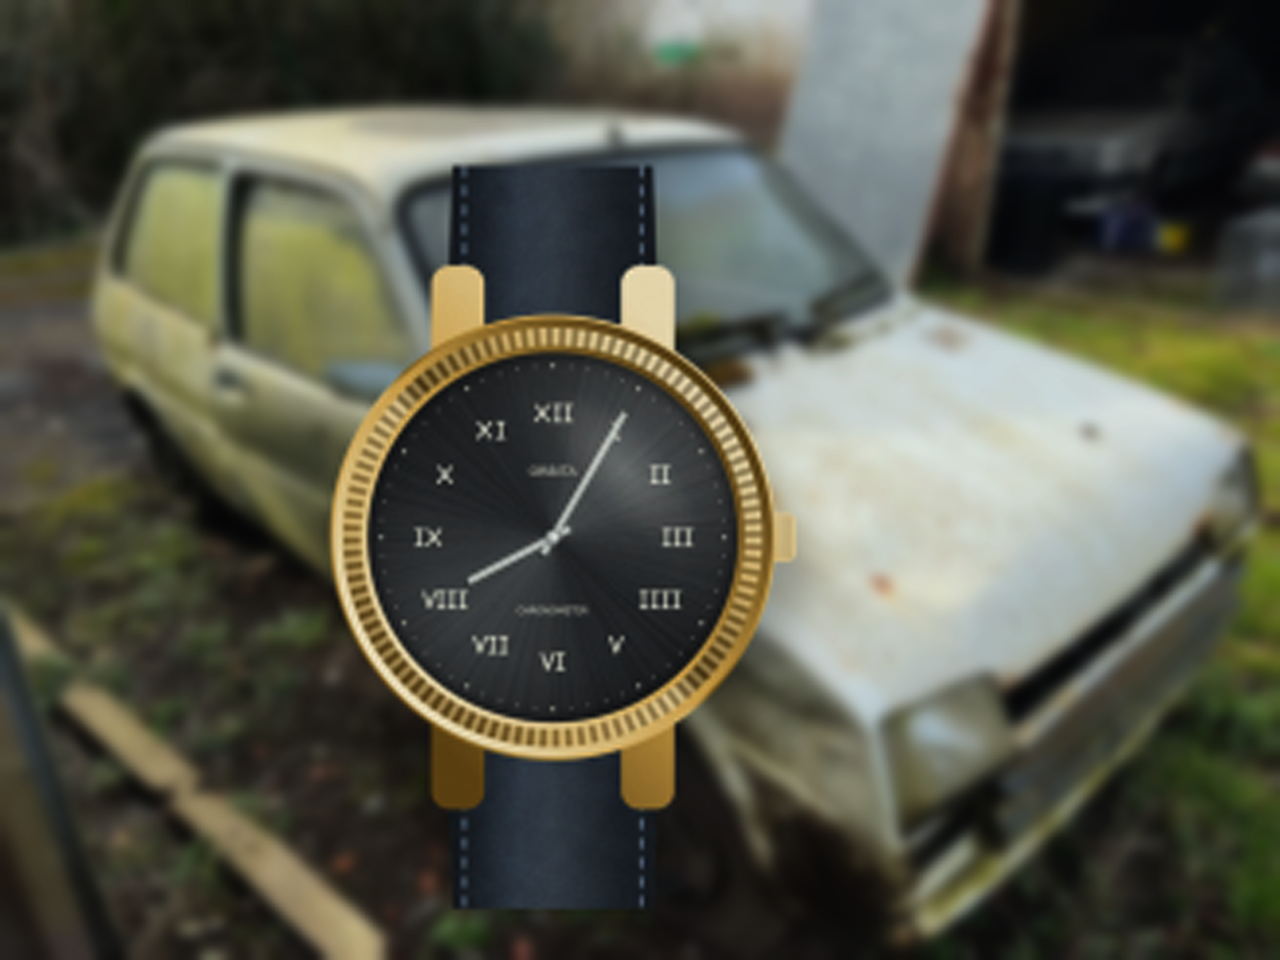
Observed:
{"hour": 8, "minute": 5}
